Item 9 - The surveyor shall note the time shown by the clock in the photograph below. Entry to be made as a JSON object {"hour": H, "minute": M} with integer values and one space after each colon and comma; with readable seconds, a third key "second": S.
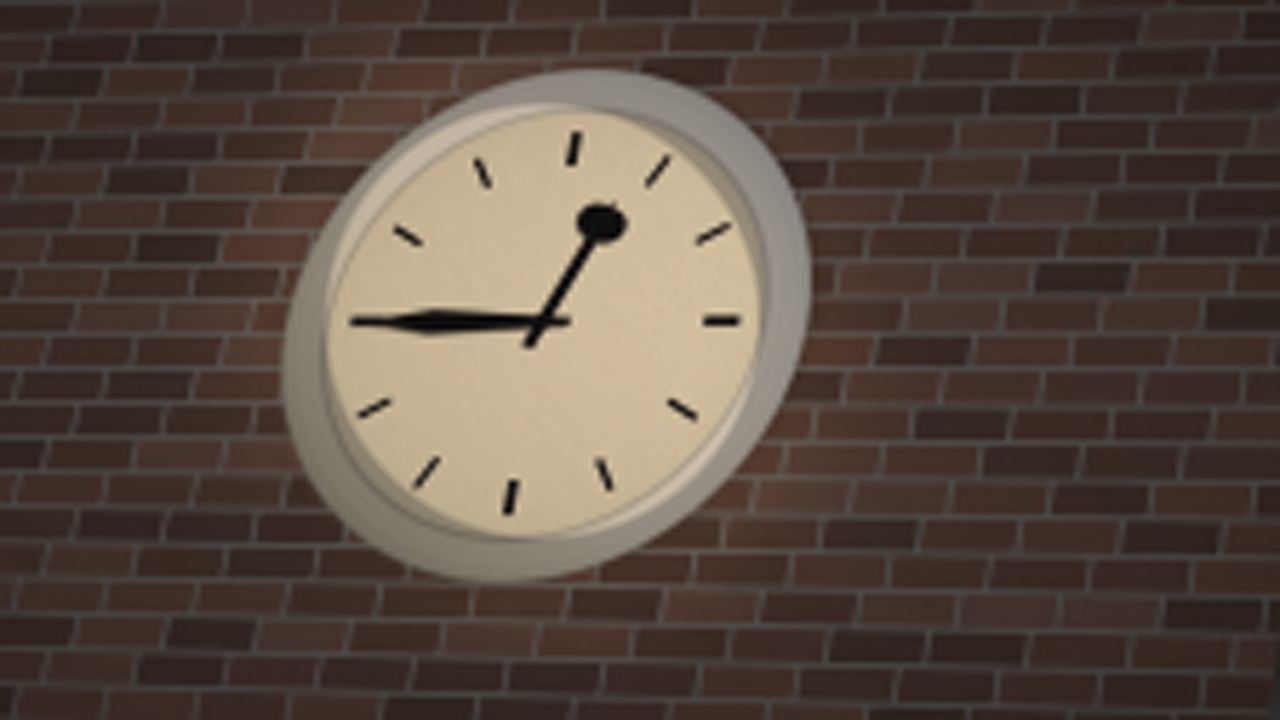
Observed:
{"hour": 12, "minute": 45}
